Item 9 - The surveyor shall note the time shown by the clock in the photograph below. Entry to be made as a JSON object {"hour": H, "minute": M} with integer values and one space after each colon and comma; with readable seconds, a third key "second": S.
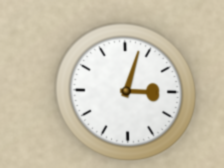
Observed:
{"hour": 3, "minute": 3}
